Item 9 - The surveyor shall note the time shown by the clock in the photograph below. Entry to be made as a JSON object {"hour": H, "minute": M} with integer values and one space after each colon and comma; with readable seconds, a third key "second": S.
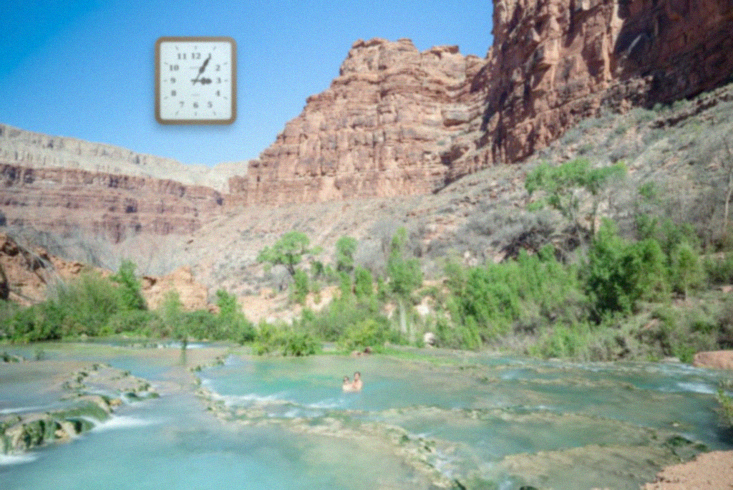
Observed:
{"hour": 3, "minute": 5}
